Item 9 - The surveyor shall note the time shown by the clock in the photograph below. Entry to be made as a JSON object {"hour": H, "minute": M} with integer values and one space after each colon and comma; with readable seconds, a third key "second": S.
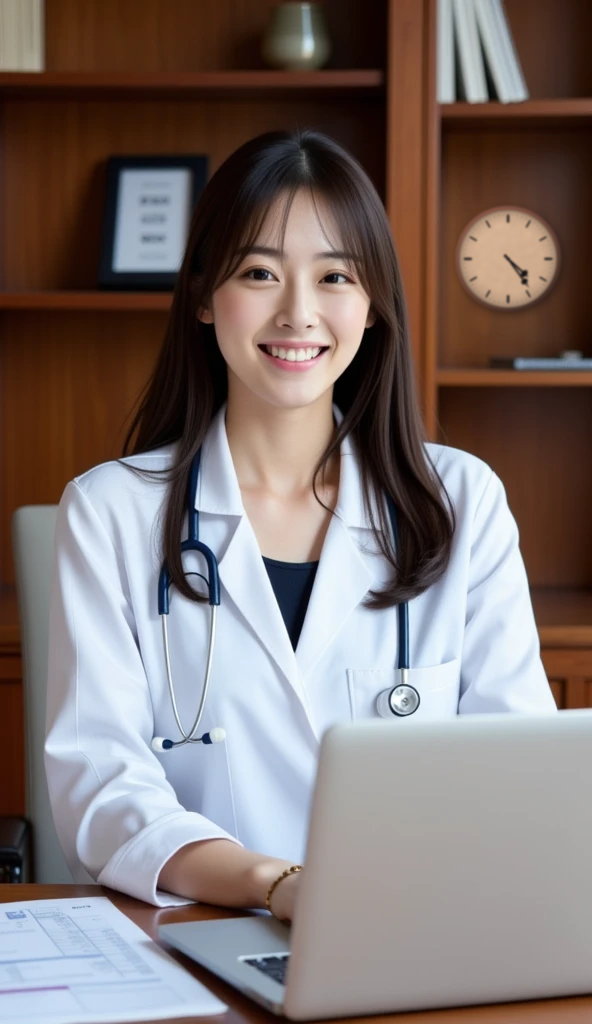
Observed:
{"hour": 4, "minute": 24}
